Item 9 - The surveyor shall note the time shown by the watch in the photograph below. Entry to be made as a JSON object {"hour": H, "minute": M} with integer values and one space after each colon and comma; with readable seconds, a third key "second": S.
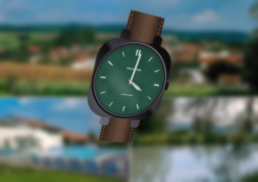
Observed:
{"hour": 4, "minute": 1}
